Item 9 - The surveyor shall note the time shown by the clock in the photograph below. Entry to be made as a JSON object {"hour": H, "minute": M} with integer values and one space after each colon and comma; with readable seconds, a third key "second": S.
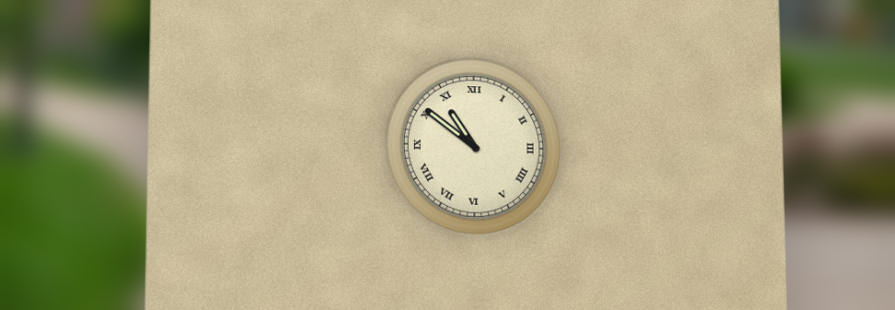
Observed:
{"hour": 10, "minute": 51}
